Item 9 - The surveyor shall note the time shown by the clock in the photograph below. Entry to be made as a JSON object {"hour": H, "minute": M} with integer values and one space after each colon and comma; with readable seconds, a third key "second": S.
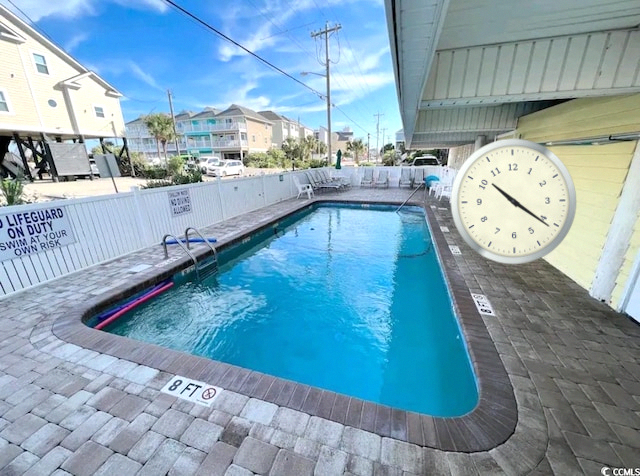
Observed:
{"hour": 10, "minute": 21}
